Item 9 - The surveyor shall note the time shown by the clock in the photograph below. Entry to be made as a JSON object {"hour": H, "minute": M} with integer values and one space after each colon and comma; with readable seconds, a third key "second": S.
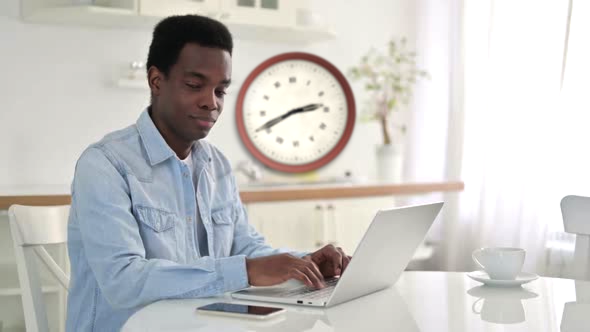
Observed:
{"hour": 2, "minute": 41}
